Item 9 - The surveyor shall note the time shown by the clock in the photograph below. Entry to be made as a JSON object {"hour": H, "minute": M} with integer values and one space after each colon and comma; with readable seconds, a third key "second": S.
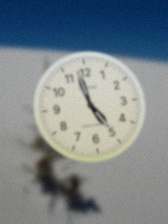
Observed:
{"hour": 4, "minute": 58}
